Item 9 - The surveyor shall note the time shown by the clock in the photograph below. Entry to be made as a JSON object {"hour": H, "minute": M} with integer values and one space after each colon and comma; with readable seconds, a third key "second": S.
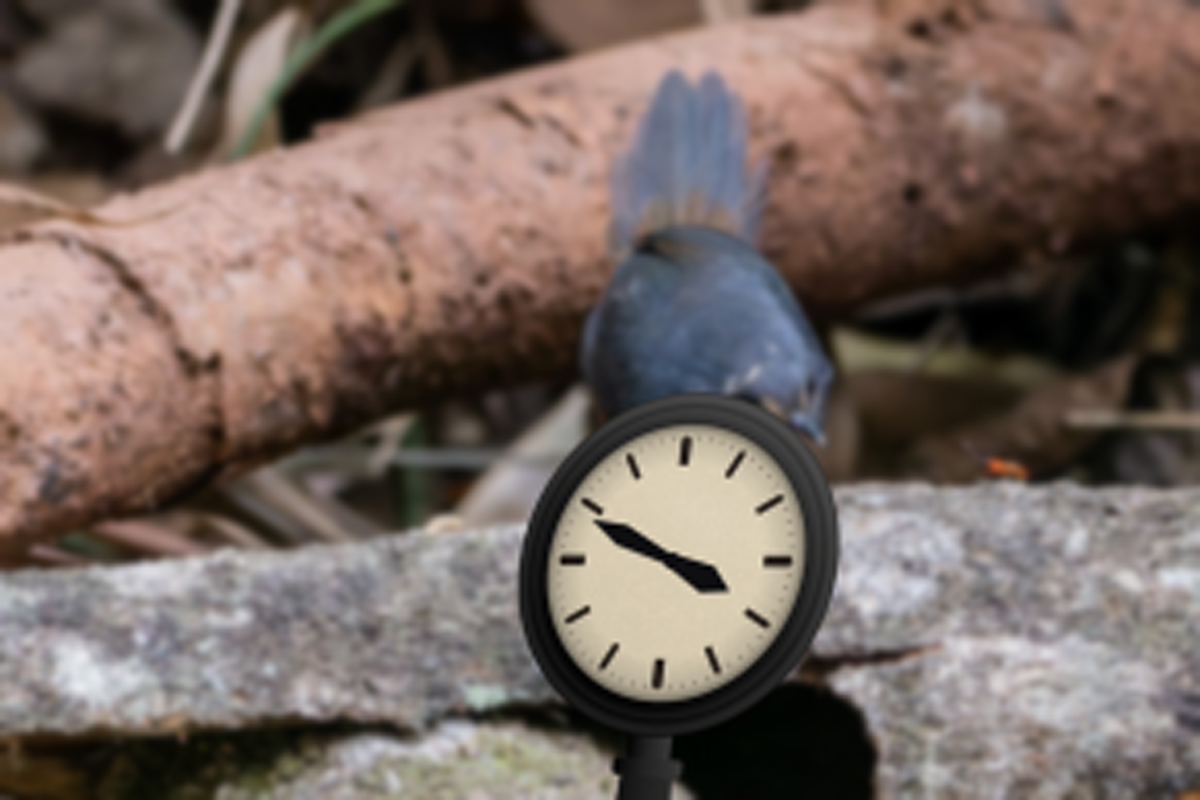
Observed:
{"hour": 3, "minute": 49}
